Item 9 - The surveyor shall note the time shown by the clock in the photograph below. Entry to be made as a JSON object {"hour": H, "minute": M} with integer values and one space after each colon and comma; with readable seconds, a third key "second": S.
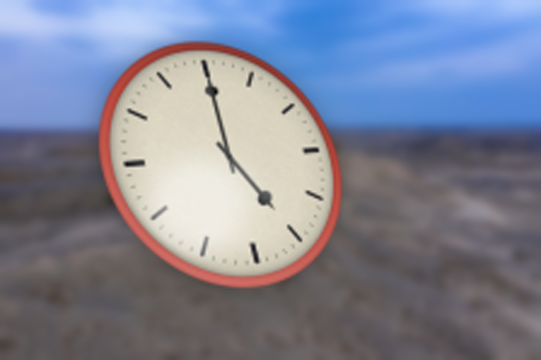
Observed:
{"hour": 5, "minute": 0}
